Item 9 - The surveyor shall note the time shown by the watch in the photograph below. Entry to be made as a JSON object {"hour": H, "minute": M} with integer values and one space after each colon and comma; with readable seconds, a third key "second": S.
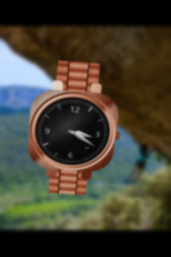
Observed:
{"hour": 3, "minute": 20}
